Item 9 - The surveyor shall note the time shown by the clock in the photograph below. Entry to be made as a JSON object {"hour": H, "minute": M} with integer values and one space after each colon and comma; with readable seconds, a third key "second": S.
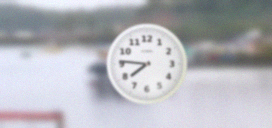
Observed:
{"hour": 7, "minute": 46}
